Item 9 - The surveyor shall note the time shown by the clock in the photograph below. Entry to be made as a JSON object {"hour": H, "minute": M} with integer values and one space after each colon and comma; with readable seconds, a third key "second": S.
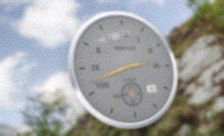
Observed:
{"hour": 2, "minute": 42}
